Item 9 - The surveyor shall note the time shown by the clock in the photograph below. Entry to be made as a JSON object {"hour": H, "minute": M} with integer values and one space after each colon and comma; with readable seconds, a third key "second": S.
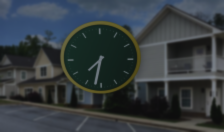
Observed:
{"hour": 7, "minute": 32}
